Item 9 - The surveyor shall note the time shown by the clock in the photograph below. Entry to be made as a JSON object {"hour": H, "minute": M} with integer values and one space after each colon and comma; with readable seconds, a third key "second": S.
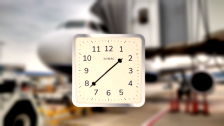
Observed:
{"hour": 1, "minute": 38}
